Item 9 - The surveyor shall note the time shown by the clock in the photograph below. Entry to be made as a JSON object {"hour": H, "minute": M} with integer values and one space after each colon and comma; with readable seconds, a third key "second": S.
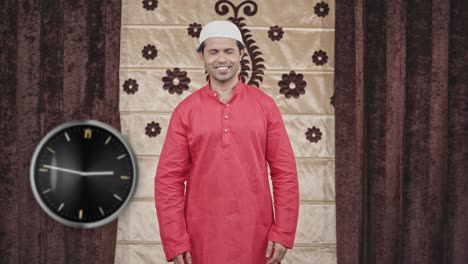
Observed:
{"hour": 2, "minute": 46}
